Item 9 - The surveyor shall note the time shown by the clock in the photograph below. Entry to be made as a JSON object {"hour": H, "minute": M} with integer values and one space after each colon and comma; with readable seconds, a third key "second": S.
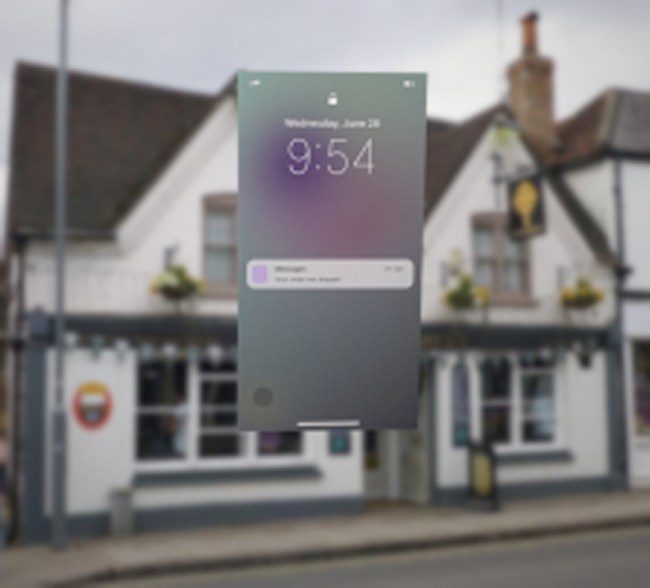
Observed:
{"hour": 9, "minute": 54}
